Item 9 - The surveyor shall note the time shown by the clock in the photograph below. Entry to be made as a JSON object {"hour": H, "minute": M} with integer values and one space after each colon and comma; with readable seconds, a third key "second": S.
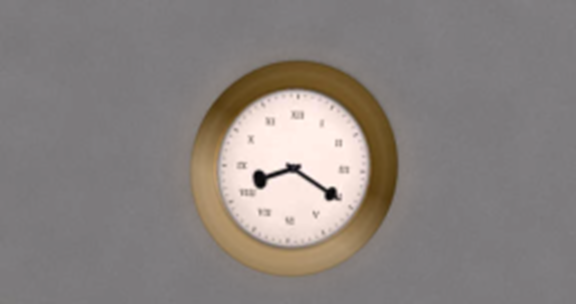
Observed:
{"hour": 8, "minute": 20}
